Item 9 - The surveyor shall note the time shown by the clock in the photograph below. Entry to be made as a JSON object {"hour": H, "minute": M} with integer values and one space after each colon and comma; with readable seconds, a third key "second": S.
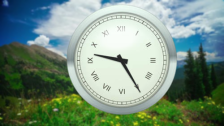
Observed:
{"hour": 9, "minute": 25}
